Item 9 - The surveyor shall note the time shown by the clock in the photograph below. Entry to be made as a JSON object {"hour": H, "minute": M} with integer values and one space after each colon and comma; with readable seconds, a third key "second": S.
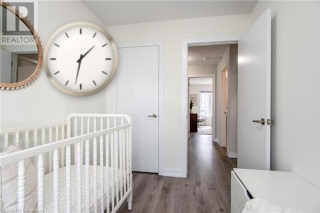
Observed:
{"hour": 1, "minute": 32}
